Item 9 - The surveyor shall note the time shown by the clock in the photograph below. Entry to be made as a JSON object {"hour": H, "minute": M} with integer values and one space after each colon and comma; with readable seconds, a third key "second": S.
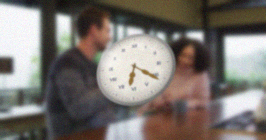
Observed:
{"hour": 6, "minute": 21}
